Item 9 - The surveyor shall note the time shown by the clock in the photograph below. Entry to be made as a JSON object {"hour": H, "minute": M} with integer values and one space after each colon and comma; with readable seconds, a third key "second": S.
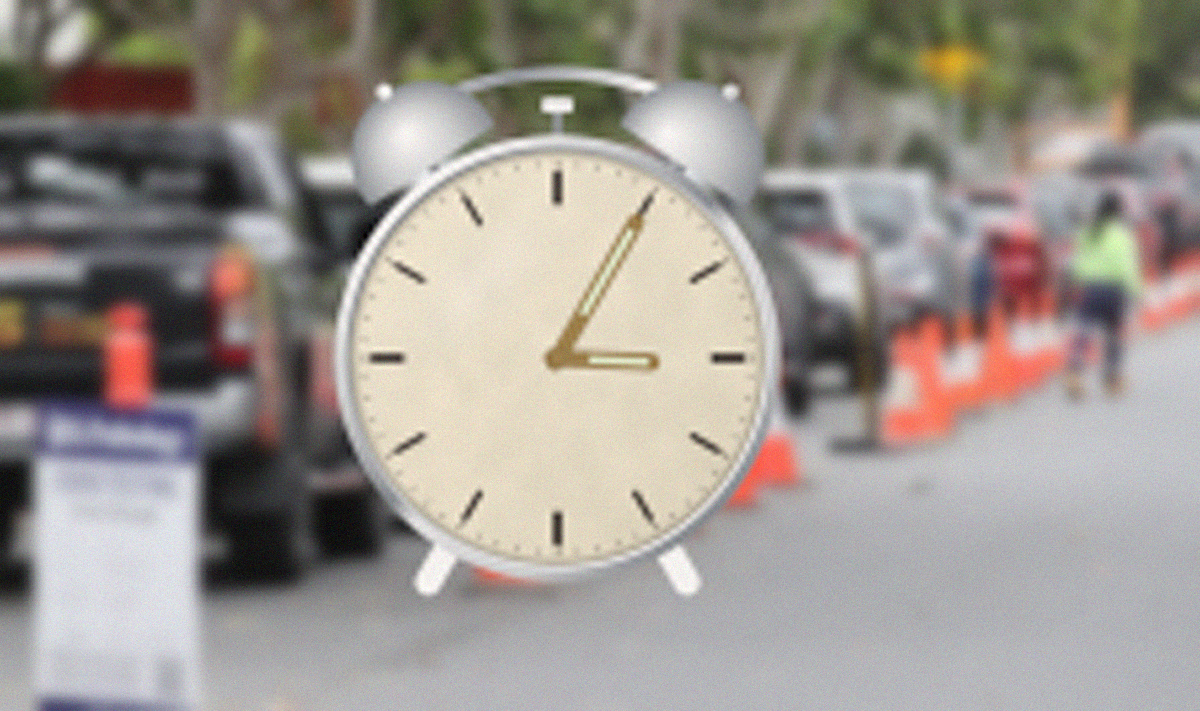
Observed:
{"hour": 3, "minute": 5}
